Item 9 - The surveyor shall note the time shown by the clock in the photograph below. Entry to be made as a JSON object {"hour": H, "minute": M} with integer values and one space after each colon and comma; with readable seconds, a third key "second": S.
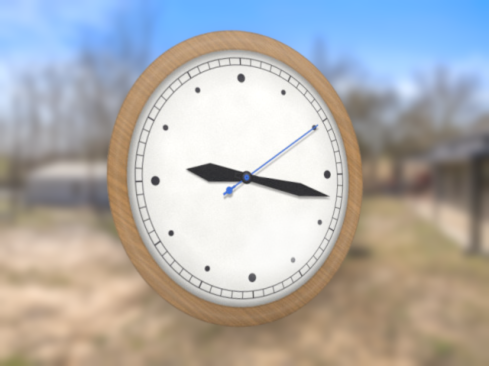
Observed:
{"hour": 9, "minute": 17, "second": 10}
